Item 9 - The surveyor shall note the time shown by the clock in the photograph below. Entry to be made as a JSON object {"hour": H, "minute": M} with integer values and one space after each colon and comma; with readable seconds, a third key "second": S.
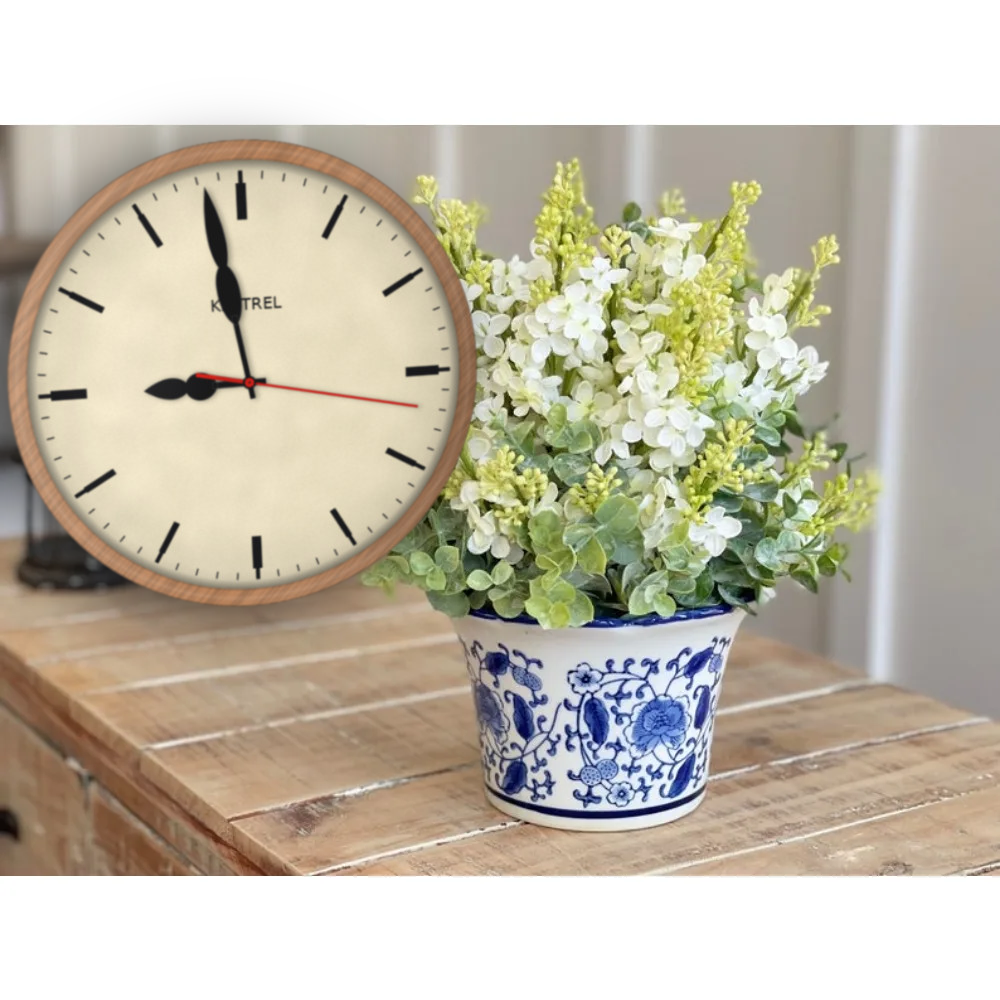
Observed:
{"hour": 8, "minute": 58, "second": 17}
